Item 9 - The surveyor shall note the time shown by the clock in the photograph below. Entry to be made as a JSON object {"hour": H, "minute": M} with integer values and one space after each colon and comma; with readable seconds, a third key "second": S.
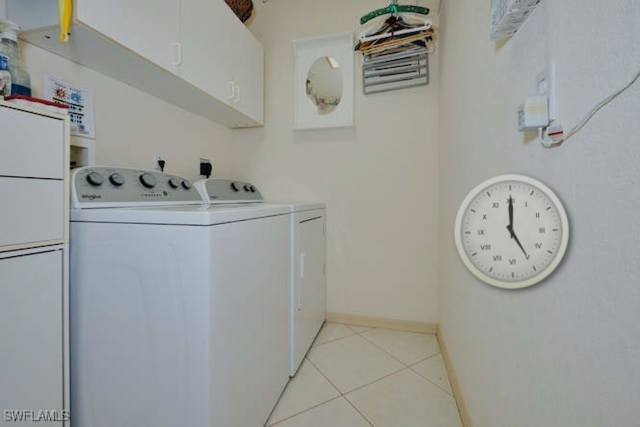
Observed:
{"hour": 5, "minute": 0}
